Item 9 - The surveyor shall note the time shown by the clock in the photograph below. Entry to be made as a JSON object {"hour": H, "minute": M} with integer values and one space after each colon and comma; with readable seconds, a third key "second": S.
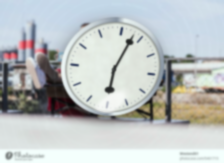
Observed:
{"hour": 6, "minute": 3}
